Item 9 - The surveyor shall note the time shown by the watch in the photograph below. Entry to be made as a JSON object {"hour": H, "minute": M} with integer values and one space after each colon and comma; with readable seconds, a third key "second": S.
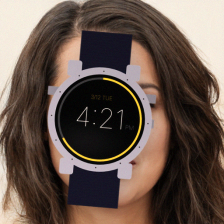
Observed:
{"hour": 4, "minute": 21}
